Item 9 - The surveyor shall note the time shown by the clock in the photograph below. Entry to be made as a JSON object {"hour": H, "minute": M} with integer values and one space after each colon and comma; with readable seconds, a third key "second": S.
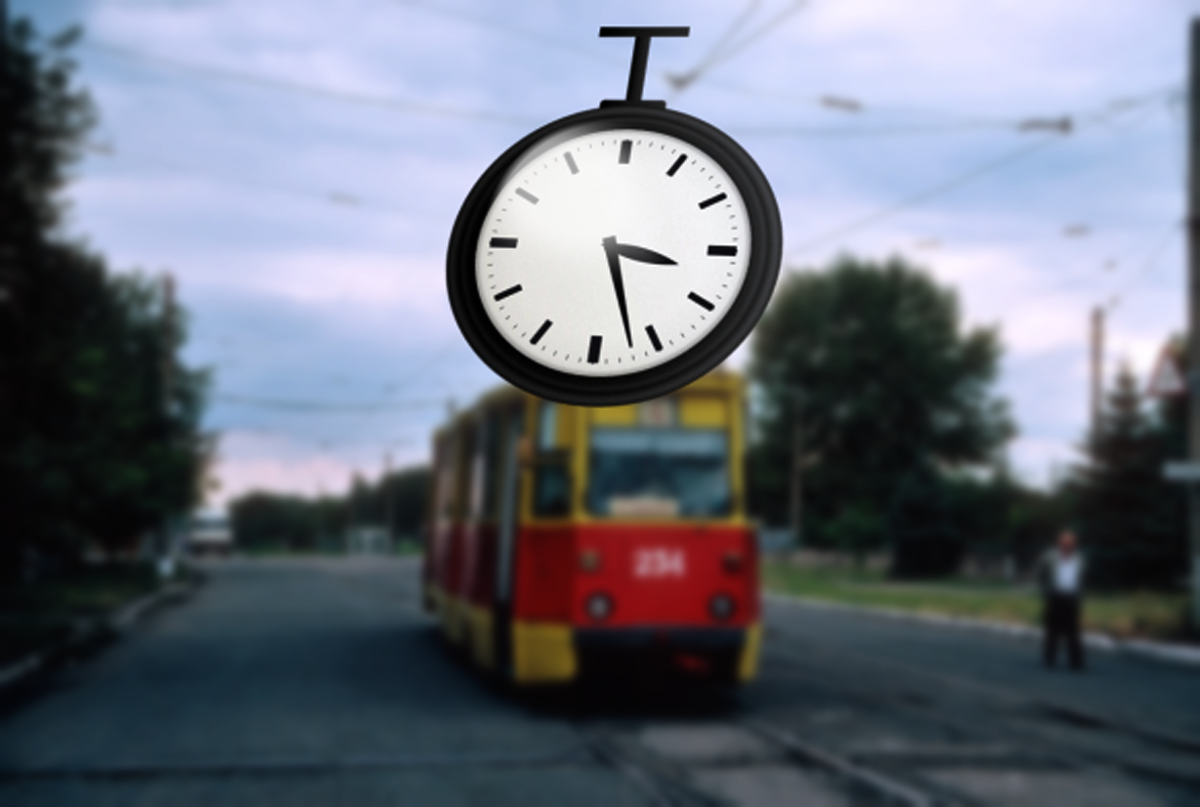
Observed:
{"hour": 3, "minute": 27}
